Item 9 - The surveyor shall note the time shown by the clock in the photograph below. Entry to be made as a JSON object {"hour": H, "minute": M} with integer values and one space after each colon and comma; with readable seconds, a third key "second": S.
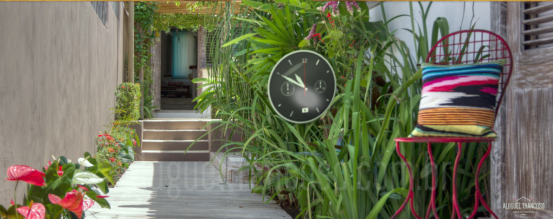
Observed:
{"hour": 10, "minute": 50}
